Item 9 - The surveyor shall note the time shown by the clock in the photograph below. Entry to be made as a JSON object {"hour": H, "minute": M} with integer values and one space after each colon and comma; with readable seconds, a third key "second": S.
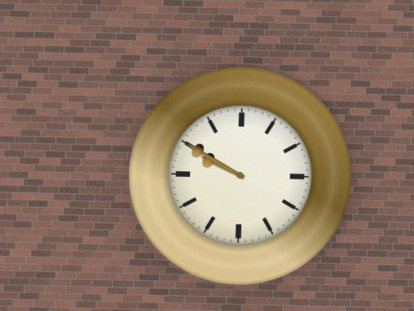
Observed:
{"hour": 9, "minute": 50}
